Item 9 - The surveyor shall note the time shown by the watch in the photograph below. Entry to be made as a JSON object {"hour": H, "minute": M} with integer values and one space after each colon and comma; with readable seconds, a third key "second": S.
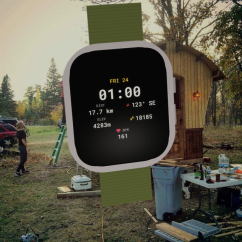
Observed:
{"hour": 1, "minute": 0}
